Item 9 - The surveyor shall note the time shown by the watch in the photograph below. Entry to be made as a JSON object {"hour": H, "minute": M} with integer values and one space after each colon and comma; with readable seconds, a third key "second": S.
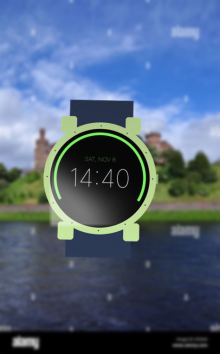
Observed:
{"hour": 14, "minute": 40}
